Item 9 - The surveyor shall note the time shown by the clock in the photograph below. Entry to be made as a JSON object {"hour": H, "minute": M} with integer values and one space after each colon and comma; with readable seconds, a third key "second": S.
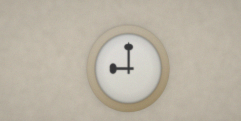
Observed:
{"hour": 9, "minute": 0}
